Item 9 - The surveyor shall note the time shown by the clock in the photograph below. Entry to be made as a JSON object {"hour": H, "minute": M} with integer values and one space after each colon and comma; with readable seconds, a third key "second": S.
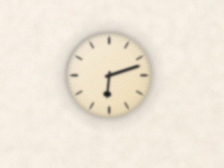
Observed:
{"hour": 6, "minute": 12}
